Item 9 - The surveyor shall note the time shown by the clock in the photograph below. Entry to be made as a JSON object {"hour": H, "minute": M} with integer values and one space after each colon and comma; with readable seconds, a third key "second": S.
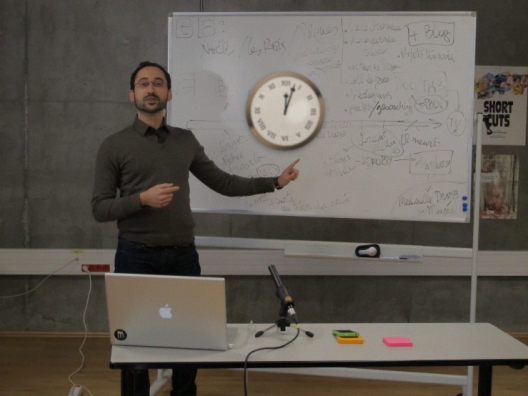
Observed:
{"hour": 12, "minute": 3}
